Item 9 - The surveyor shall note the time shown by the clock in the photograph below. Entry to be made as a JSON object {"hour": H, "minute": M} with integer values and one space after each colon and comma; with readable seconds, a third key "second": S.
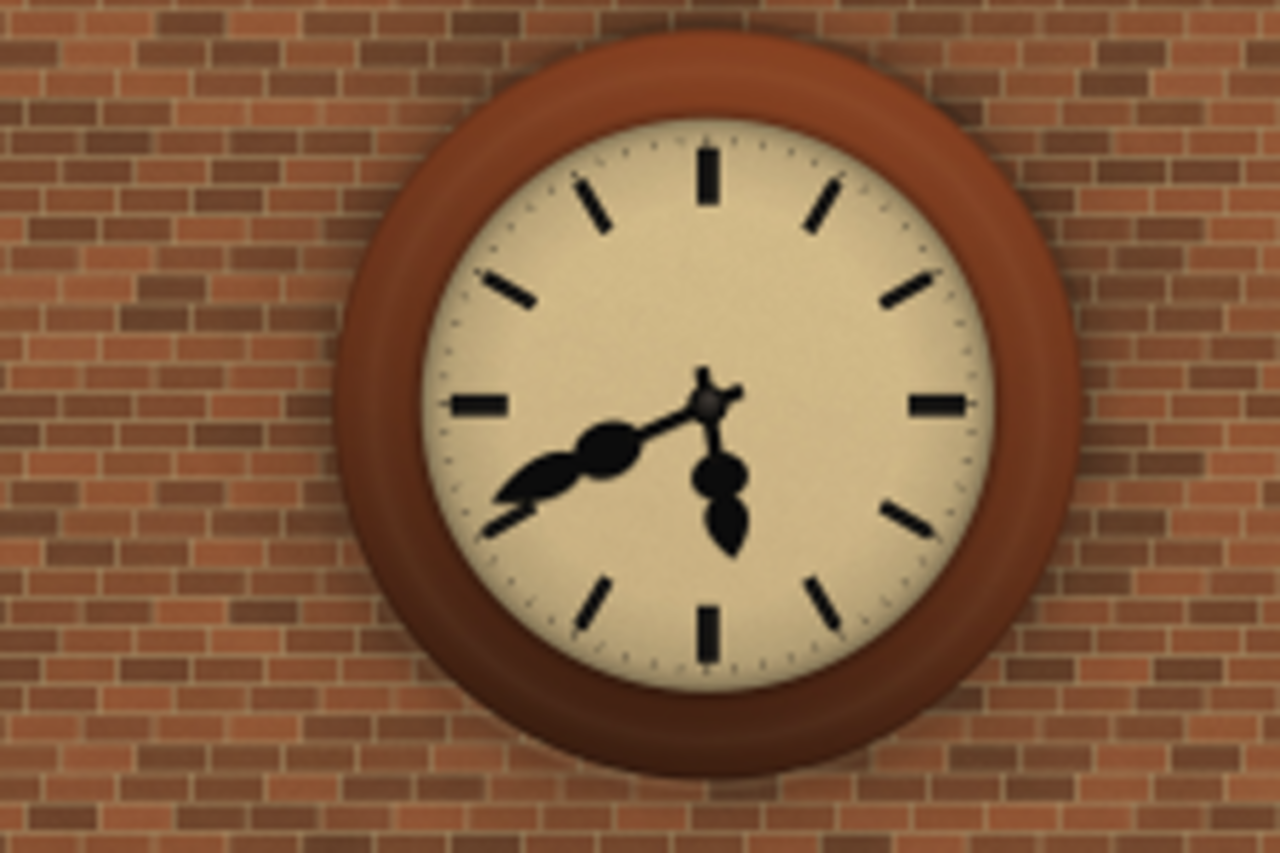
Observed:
{"hour": 5, "minute": 41}
